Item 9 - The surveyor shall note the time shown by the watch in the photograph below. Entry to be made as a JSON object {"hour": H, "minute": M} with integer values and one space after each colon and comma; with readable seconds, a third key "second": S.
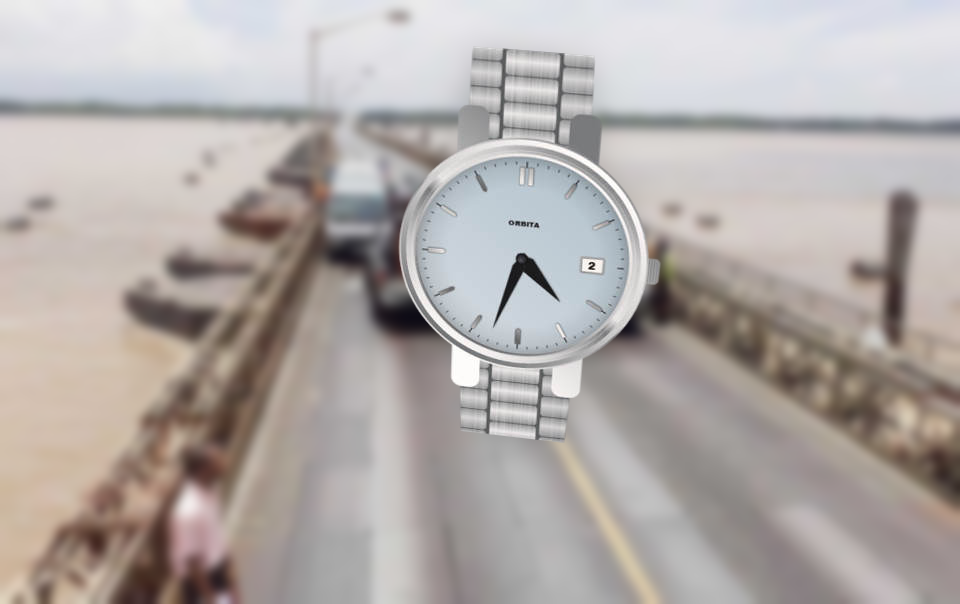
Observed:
{"hour": 4, "minute": 33}
